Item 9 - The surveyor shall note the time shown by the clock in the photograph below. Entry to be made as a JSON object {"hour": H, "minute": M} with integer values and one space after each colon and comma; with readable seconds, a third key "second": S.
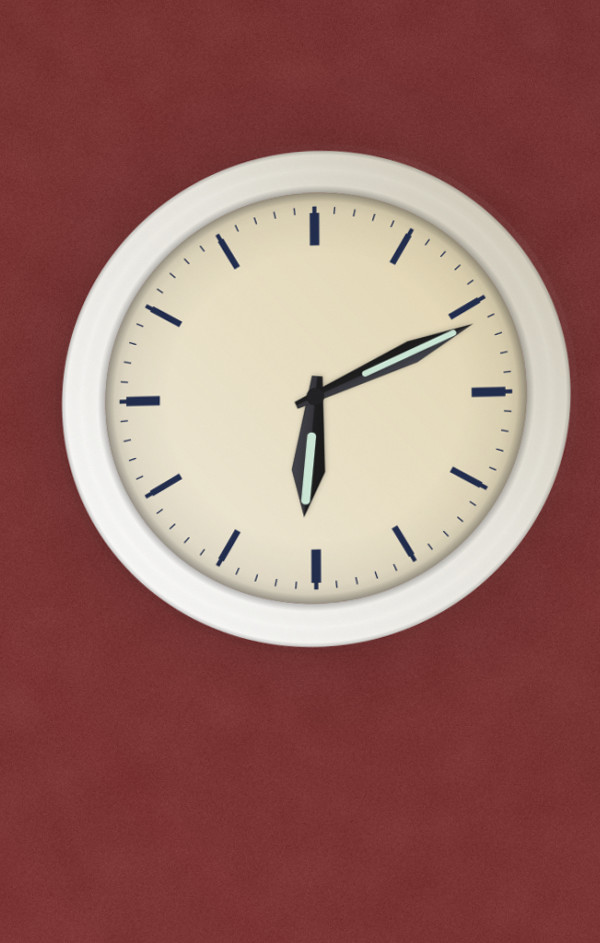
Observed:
{"hour": 6, "minute": 11}
